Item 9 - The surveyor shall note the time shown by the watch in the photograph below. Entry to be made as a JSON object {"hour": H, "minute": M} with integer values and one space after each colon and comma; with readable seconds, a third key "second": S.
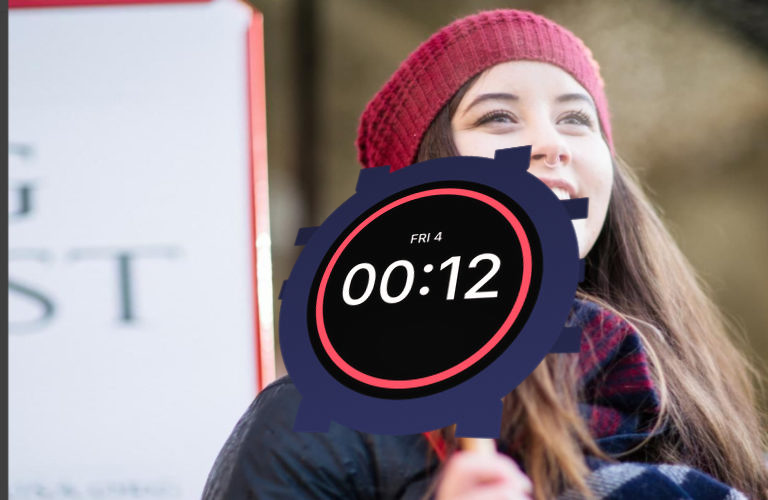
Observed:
{"hour": 0, "minute": 12}
